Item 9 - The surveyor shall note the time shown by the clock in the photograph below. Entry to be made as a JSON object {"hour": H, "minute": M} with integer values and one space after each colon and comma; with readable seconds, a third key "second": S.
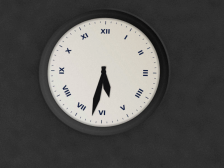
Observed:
{"hour": 5, "minute": 32}
